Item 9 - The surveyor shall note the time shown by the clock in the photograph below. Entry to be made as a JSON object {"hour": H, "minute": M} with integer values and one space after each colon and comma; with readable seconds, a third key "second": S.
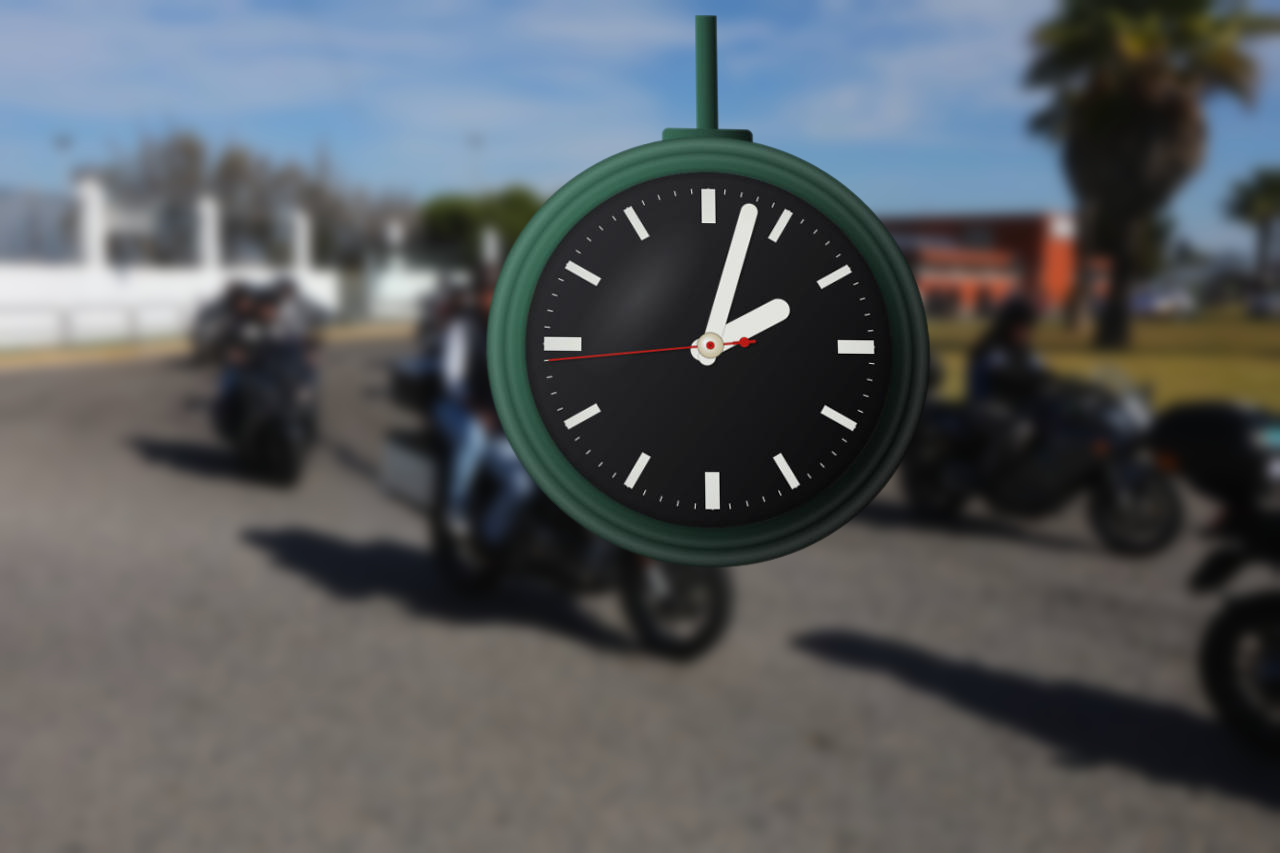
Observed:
{"hour": 2, "minute": 2, "second": 44}
